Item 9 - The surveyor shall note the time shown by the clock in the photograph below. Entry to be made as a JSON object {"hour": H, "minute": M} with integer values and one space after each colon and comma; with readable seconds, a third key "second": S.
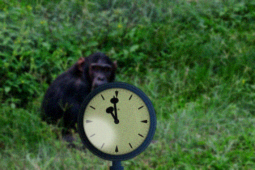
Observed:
{"hour": 10, "minute": 59}
